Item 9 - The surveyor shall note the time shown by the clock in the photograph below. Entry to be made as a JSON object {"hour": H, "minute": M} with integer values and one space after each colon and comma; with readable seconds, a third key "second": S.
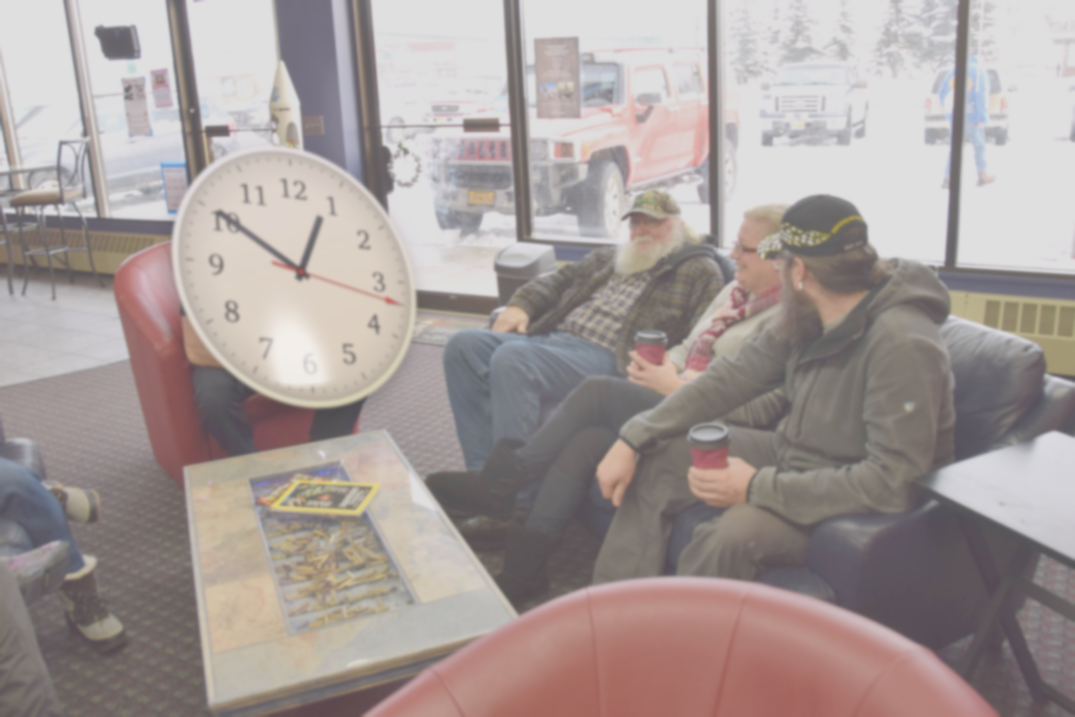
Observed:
{"hour": 12, "minute": 50, "second": 17}
